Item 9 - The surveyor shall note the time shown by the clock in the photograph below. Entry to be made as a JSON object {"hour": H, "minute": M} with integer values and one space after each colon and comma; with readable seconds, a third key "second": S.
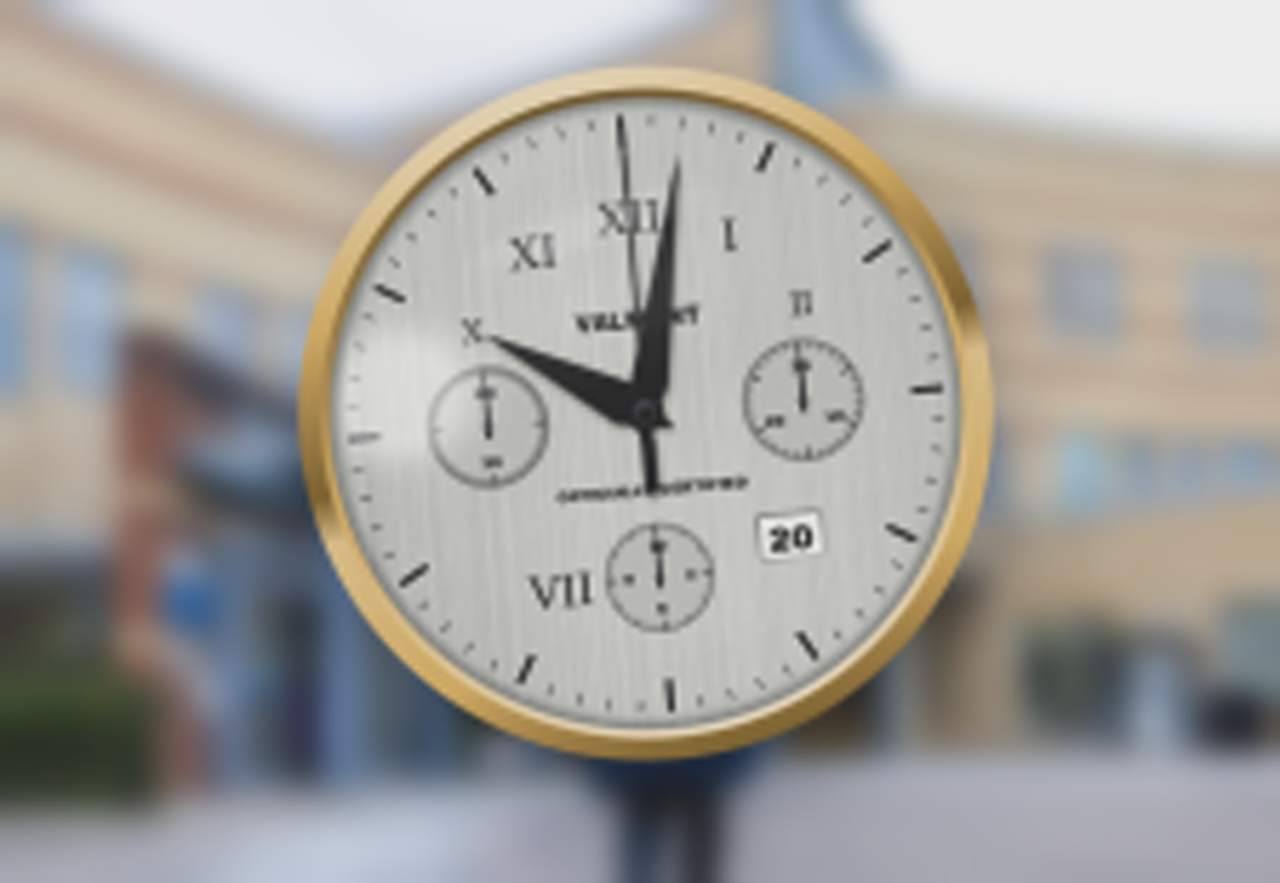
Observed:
{"hour": 10, "minute": 2}
